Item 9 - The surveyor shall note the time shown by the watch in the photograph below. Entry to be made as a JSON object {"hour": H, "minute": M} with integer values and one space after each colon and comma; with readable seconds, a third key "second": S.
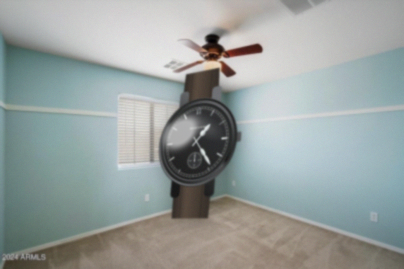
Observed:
{"hour": 1, "minute": 24}
